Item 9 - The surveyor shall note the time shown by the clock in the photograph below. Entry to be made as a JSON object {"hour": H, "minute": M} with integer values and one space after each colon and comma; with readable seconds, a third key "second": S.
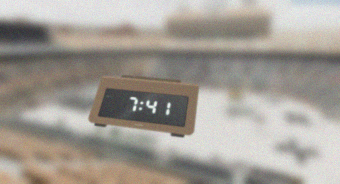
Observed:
{"hour": 7, "minute": 41}
